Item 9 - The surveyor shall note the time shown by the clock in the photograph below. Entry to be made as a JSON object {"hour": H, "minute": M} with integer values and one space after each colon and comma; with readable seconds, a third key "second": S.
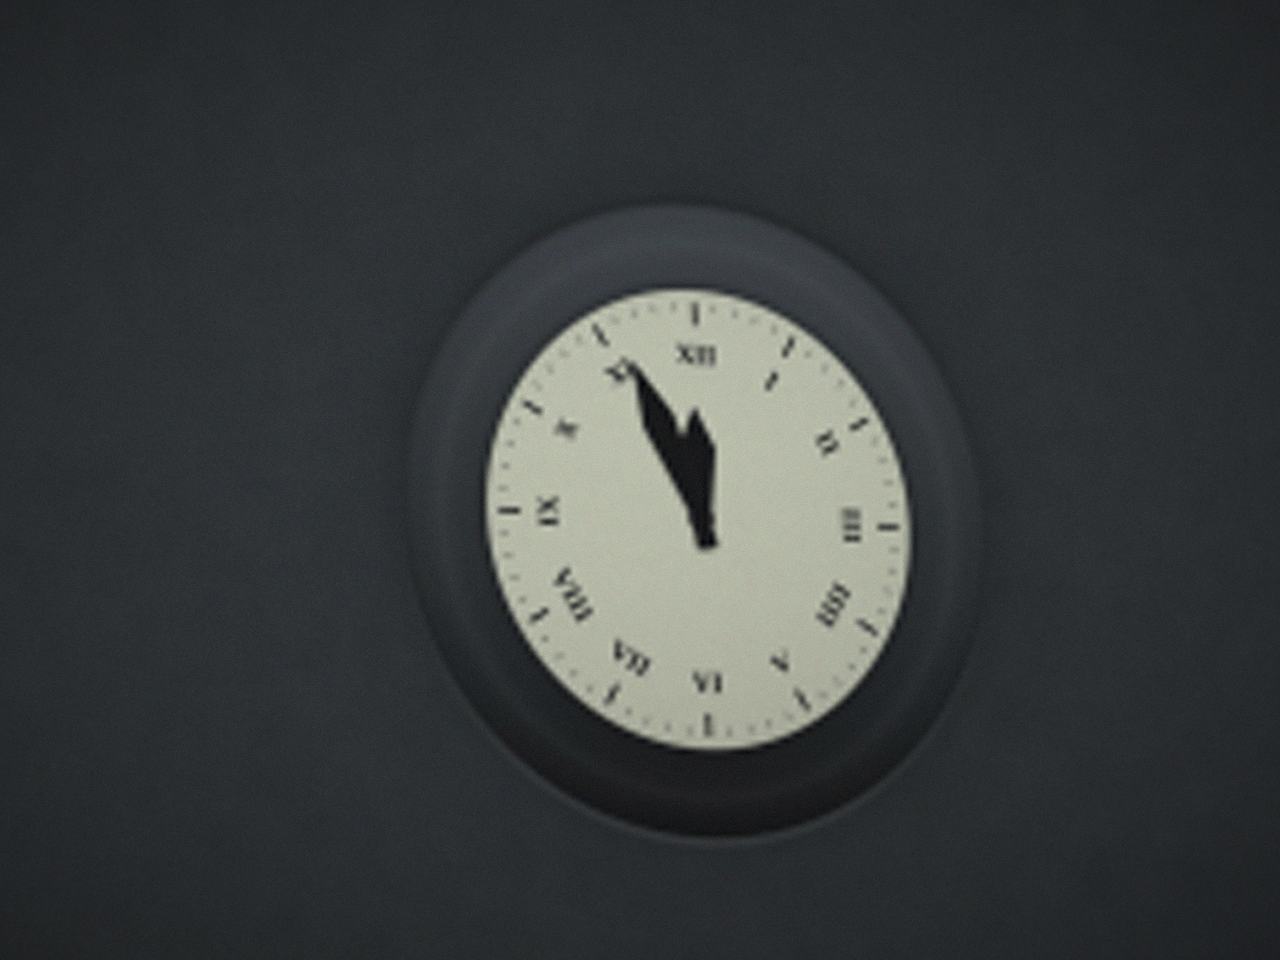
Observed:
{"hour": 11, "minute": 56}
